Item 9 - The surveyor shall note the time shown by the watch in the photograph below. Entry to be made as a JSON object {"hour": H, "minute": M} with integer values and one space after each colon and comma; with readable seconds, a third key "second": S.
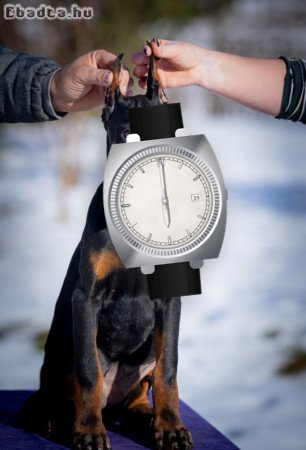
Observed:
{"hour": 6, "minute": 0}
